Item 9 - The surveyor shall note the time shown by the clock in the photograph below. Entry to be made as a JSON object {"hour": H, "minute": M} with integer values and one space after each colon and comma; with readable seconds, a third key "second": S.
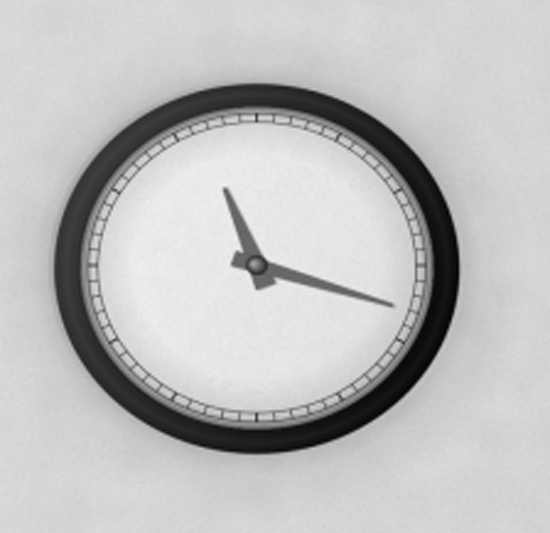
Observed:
{"hour": 11, "minute": 18}
